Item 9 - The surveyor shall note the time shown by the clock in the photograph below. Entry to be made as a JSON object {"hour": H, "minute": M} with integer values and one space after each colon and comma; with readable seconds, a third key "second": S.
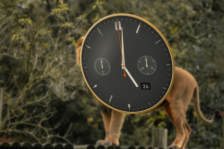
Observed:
{"hour": 5, "minute": 1}
